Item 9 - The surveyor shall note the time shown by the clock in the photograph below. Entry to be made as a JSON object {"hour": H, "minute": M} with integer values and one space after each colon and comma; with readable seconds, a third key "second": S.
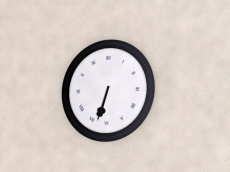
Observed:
{"hour": 6, "minute": 33}
